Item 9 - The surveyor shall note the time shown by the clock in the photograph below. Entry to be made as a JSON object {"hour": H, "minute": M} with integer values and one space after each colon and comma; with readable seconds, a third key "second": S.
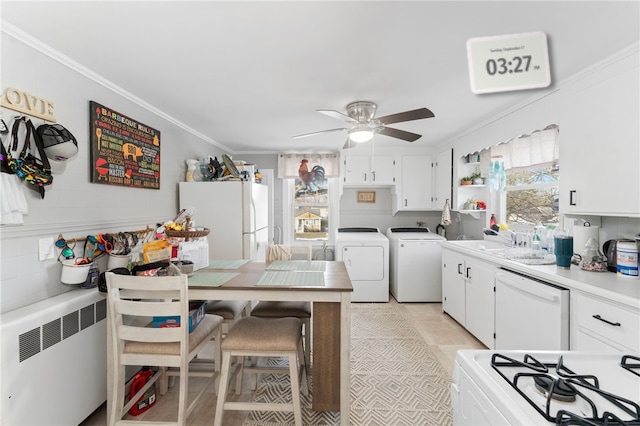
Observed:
{"hour": 3, "minute": 27}
